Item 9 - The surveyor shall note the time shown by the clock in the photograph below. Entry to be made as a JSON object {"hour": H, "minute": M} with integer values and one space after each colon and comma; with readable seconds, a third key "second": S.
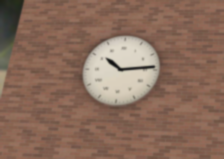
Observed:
{"hour": 10, "minute": 14}
